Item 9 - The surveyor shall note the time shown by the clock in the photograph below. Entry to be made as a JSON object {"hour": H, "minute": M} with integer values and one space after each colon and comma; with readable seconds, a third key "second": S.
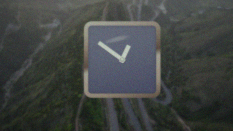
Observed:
{"hour": 12, "minute": 51}
